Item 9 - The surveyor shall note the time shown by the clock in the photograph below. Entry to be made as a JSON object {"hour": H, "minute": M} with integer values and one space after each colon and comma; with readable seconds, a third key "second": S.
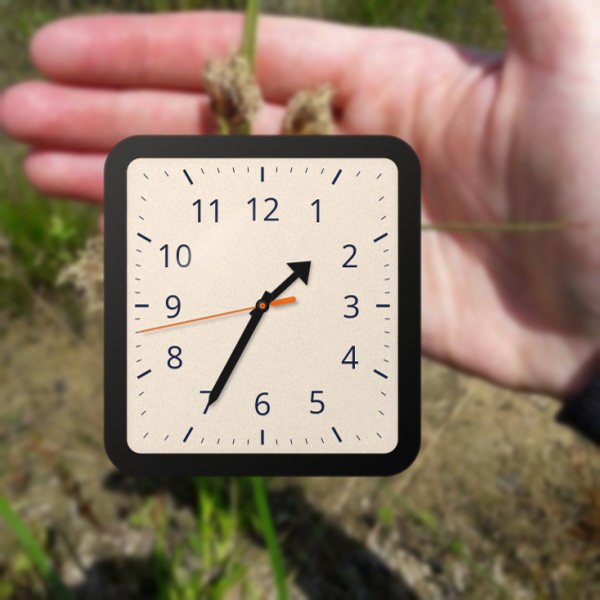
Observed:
{"hour": 1, "minute": 34, "second": 43}
